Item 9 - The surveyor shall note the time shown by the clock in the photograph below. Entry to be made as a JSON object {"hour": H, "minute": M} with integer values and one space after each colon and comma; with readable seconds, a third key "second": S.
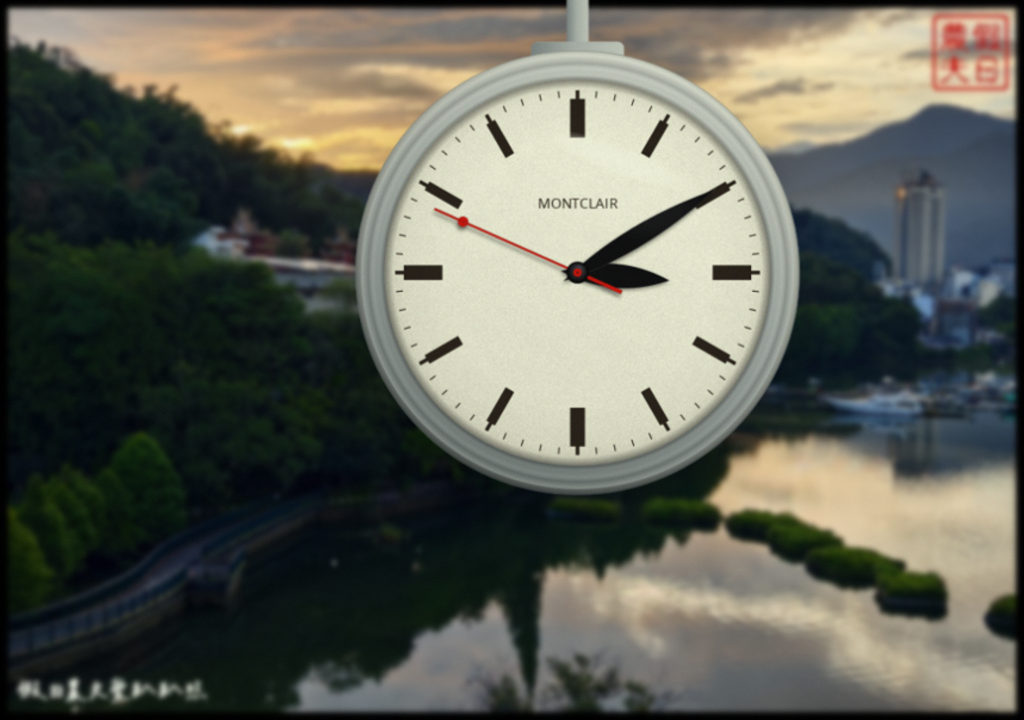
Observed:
{"hour": 3, "minute": 9, "second": 49}
